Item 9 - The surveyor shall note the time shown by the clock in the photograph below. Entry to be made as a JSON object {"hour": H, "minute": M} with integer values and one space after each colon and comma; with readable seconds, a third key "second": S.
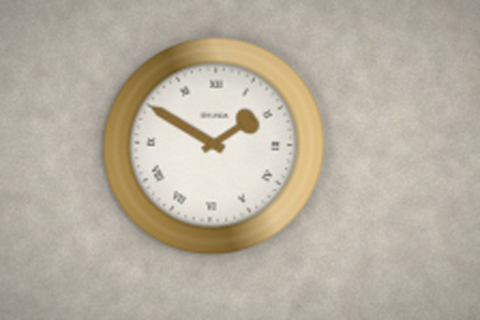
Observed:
{"hour": 1, "minute": 50}
